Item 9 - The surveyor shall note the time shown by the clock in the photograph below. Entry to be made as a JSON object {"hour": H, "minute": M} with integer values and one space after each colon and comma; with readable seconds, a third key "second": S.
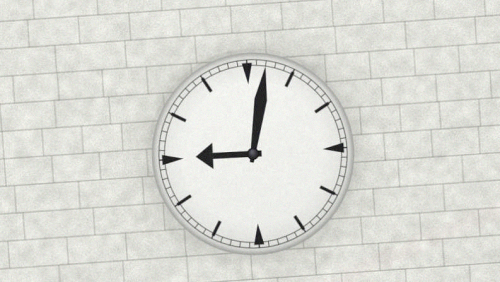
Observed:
{"hour": 9, "minute": 2}
